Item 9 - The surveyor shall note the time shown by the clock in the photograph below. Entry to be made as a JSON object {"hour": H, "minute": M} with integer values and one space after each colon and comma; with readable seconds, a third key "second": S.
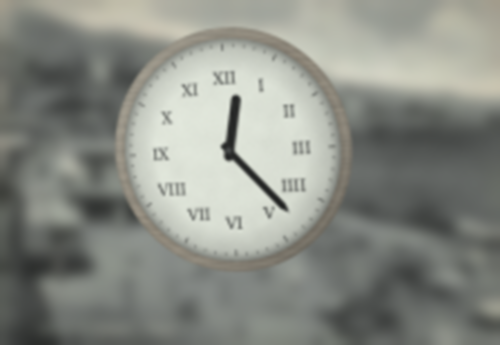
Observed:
{"hour": 12, "minute": 23}
